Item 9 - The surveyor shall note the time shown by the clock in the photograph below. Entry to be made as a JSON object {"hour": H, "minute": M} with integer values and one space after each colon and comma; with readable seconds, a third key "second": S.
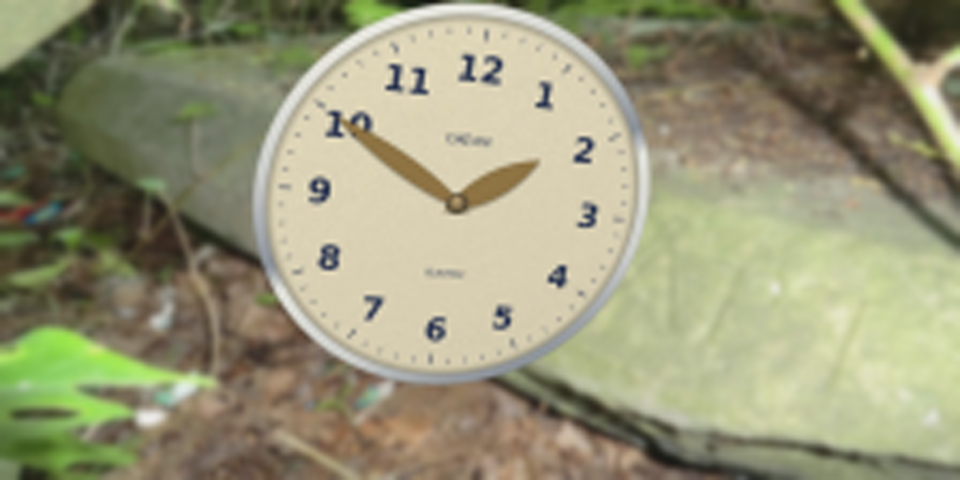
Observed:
{"hour": 1, "minute": 50}
